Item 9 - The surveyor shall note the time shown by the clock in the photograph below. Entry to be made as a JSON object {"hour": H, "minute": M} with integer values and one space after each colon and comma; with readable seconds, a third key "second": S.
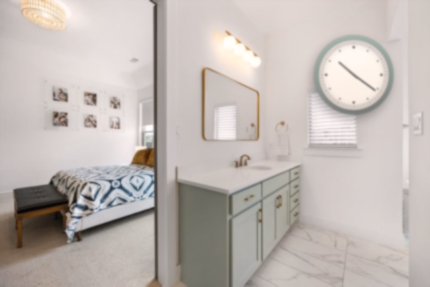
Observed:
{"hour": 10, "minute": 21}
